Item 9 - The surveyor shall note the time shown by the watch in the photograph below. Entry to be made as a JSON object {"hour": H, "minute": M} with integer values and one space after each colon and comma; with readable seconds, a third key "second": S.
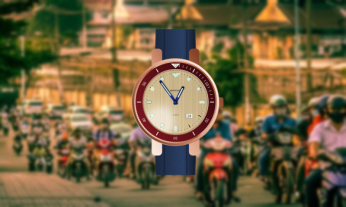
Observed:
{"hour": 12, "minute": 54}
